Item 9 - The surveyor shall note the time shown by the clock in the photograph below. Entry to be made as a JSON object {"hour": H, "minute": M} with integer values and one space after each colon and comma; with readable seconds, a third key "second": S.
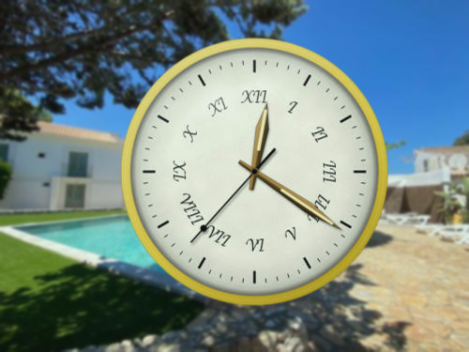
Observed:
{"hour": 12, "minute": 20, "second": 37}
